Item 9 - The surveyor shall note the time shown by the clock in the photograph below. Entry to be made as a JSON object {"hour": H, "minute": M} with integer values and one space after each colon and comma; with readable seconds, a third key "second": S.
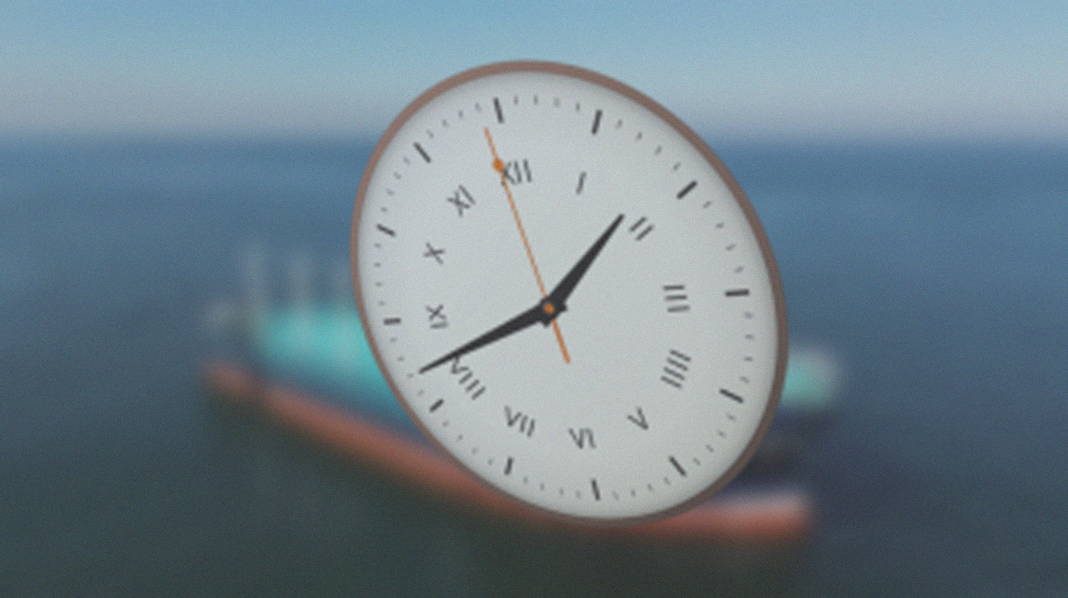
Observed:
{"hour": 1, "minute": 41, "second": 59}
